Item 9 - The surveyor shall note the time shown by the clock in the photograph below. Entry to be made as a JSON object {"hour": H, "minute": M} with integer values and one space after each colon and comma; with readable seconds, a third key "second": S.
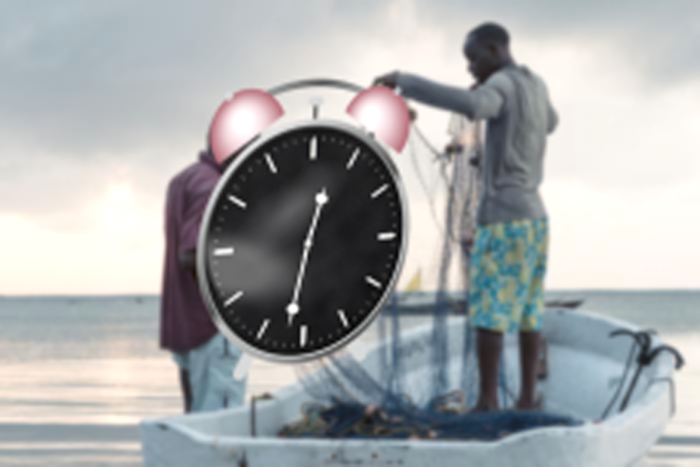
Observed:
{"hour": 12, "minute": 32}
